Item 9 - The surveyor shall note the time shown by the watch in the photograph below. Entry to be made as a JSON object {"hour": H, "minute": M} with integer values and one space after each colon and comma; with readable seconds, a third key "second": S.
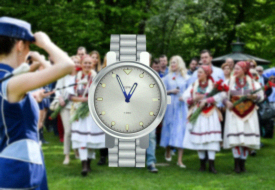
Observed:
{"hour": 12, "minute": 56}
